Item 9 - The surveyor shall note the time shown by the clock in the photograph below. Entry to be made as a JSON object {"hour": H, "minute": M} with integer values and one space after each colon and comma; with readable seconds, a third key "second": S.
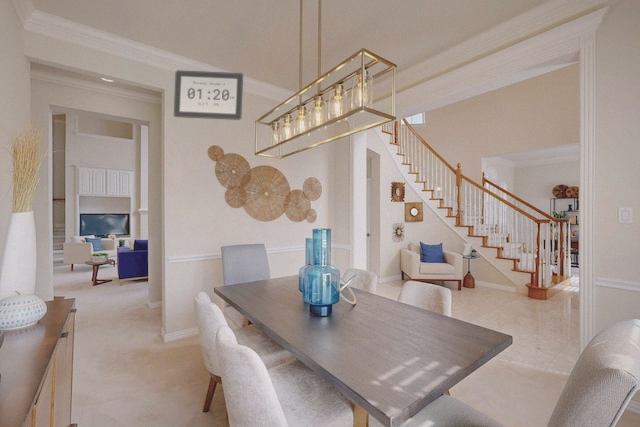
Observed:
{"hour": 1, "minute": 20}
